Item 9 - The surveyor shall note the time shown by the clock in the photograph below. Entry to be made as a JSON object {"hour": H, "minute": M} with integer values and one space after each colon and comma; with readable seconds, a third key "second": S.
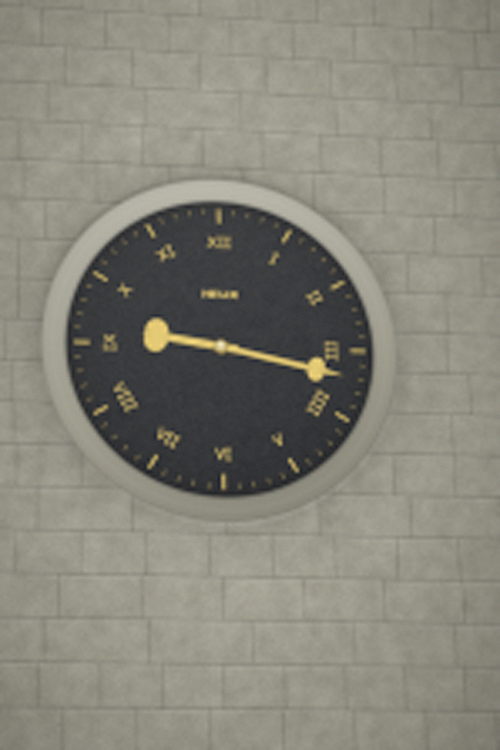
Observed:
{"hour": 9, "minute": 17}
